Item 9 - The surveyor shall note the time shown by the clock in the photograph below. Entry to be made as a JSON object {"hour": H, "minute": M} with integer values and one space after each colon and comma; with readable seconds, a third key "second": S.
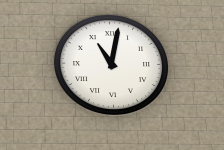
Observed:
{"hour": 11, "minute": 2}
